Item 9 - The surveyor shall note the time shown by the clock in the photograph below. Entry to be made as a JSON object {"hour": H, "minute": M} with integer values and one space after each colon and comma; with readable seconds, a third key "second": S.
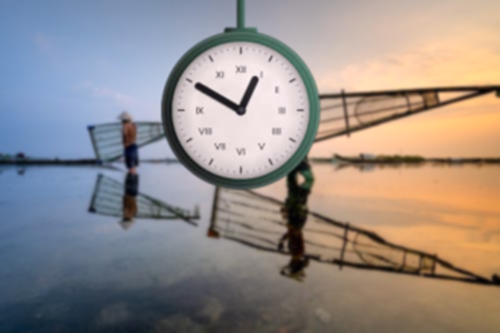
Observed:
{"hour": 12, "minute": 50}
